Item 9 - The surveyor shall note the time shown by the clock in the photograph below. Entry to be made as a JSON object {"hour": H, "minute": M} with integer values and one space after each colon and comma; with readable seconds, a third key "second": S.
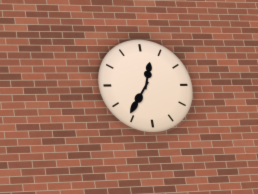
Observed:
{"hour": 12, "minute": 36}
